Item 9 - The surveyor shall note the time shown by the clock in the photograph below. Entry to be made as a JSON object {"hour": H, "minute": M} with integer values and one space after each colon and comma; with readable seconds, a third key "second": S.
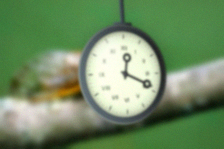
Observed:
{"hour": 12, "minute": 19}
